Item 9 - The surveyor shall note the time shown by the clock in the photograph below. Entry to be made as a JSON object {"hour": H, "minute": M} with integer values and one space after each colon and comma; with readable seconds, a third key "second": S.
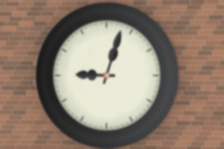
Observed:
{"hour": 9, "minute": 3}
